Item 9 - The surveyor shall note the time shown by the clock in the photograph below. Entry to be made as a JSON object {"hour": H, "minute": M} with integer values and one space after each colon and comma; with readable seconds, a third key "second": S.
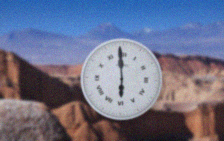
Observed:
{"hour": 5, "minute": 59}
